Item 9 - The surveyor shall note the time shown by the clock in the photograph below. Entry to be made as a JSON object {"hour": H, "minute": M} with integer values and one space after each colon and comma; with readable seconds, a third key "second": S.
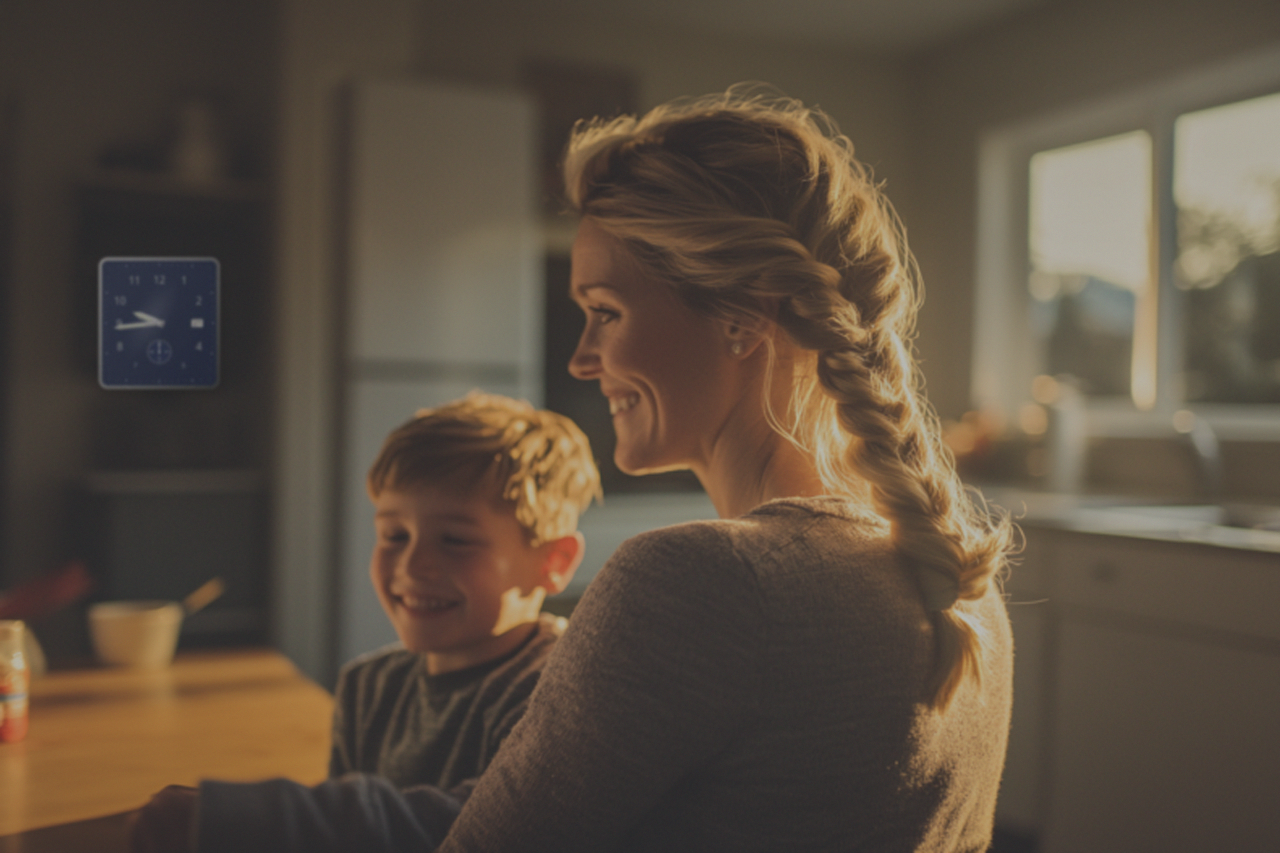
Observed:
{"hour": 9, "minute": 44}
